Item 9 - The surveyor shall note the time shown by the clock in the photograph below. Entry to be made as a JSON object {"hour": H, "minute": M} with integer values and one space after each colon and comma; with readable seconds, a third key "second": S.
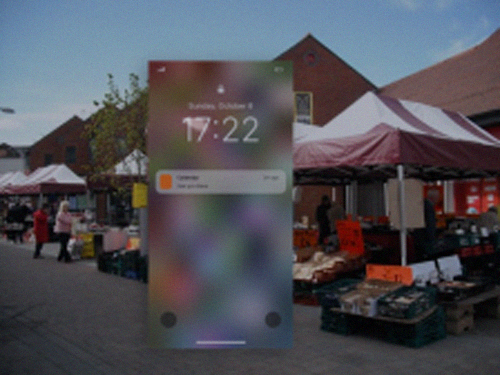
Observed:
{"hour": 17, "minute": 22}
